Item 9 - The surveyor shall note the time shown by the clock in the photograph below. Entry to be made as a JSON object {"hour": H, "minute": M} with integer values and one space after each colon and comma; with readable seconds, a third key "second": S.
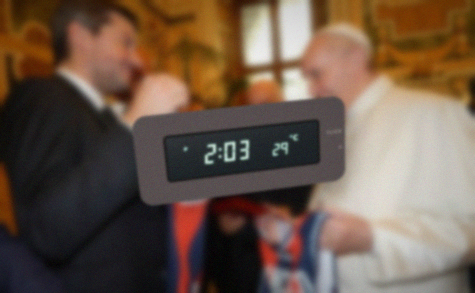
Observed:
{"hour": 2, "minute": 3}
